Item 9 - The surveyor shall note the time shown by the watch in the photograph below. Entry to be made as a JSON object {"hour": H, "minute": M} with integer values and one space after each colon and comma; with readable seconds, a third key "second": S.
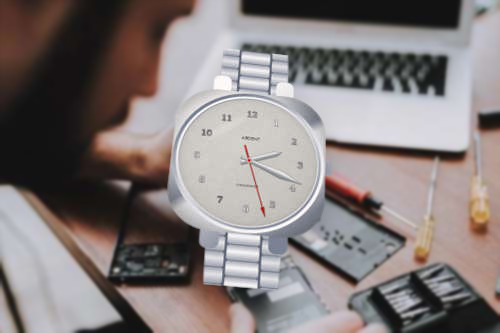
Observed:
{"hour": 2, "minute": 18, "second": 27}
